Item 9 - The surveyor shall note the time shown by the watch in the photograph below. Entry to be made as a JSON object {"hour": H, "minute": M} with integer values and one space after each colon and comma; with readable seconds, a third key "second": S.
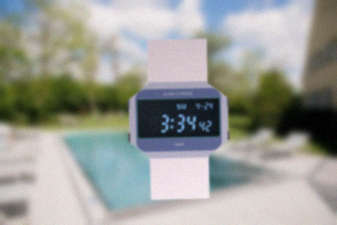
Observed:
{"hour": 3, "minute": 34, "second": 42}
